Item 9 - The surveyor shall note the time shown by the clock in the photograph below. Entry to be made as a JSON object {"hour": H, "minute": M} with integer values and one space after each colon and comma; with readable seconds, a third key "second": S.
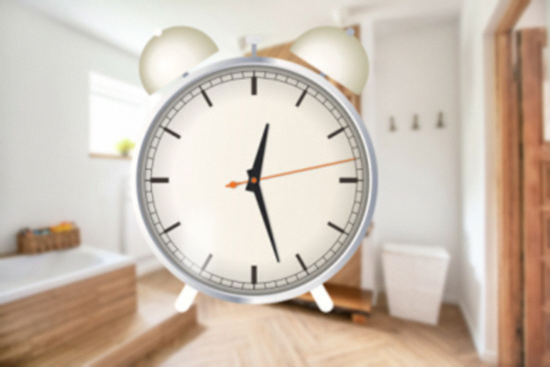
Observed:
{"hour": 12, "minute": 27, "second": 13}
